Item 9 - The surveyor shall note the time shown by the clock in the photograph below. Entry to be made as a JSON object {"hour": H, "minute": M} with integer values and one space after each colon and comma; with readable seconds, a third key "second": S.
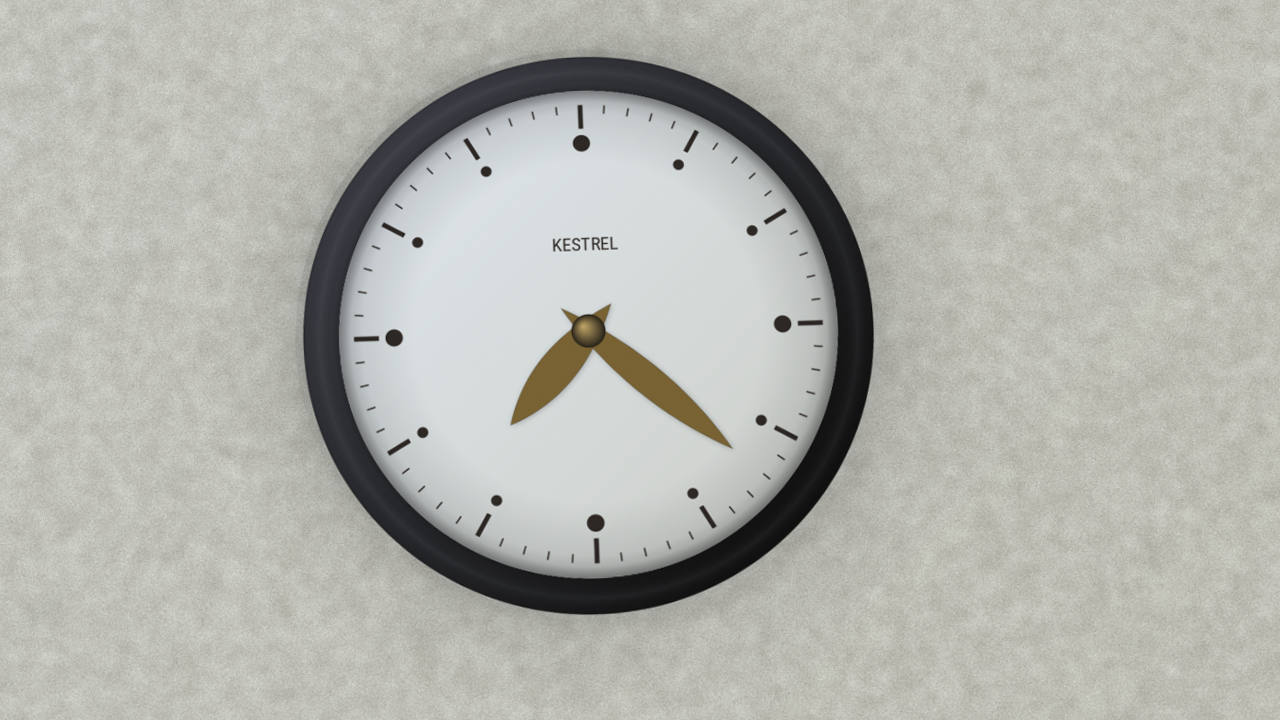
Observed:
{"hour": 7, "minute": 22}
